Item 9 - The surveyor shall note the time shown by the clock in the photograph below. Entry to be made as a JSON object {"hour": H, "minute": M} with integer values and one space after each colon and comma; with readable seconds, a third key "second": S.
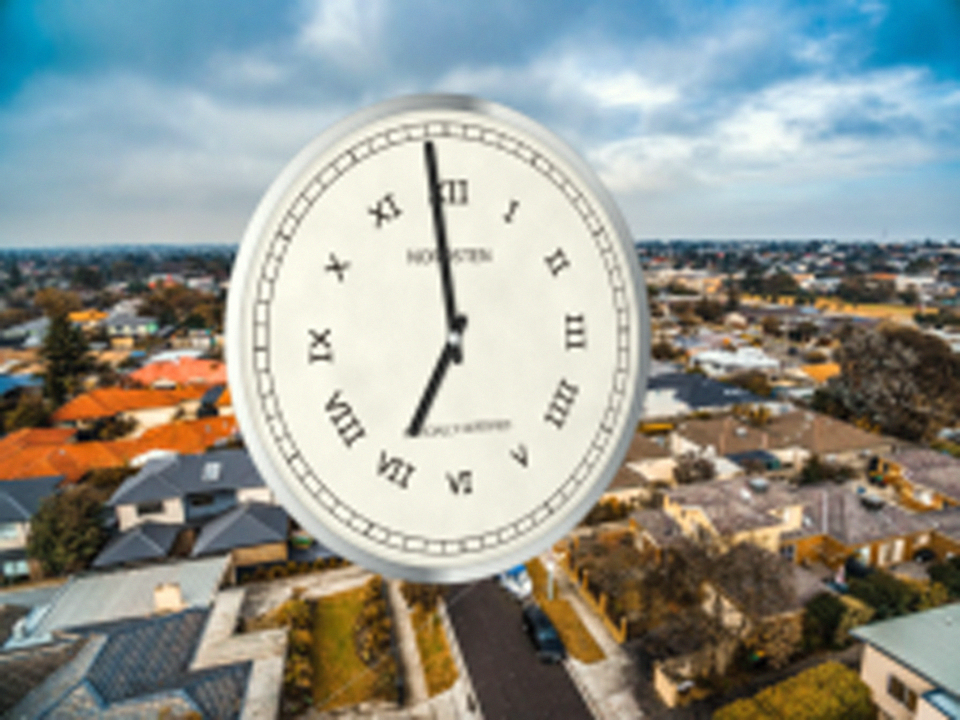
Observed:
{"hour": 6, "minute": 59}
